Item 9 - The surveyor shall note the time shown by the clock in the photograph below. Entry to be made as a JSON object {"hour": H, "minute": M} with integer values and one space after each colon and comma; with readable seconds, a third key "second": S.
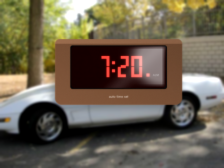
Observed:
{"hour": 7, "minute": 20}
